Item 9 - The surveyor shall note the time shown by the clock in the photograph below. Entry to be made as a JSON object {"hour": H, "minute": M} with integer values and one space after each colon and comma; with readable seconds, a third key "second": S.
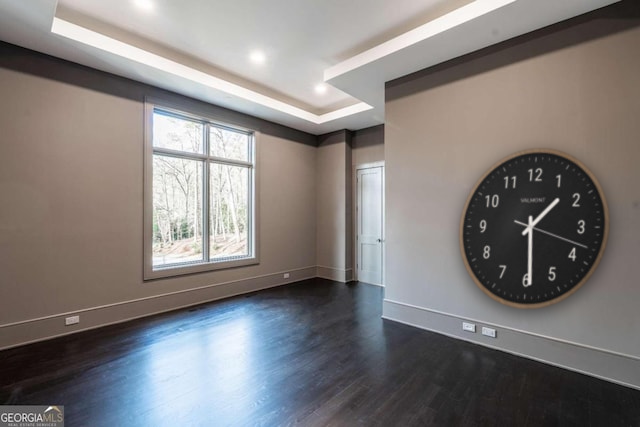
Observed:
{"hour": 1, "minute": 29, "second": 18}
